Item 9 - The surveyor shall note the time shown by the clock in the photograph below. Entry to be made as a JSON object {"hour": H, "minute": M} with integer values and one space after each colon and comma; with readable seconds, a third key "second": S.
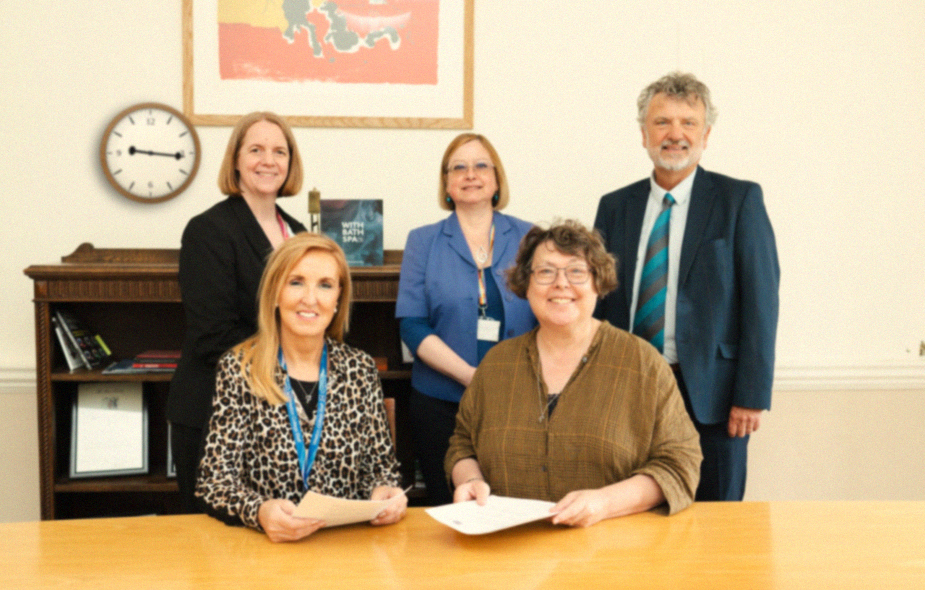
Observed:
{"hour": 9, "minute": 16}
